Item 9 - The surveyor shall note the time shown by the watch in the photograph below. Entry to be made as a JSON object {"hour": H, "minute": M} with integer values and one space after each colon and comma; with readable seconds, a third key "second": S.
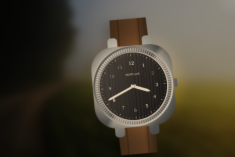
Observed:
{"hour": 3, "minute": 41}
